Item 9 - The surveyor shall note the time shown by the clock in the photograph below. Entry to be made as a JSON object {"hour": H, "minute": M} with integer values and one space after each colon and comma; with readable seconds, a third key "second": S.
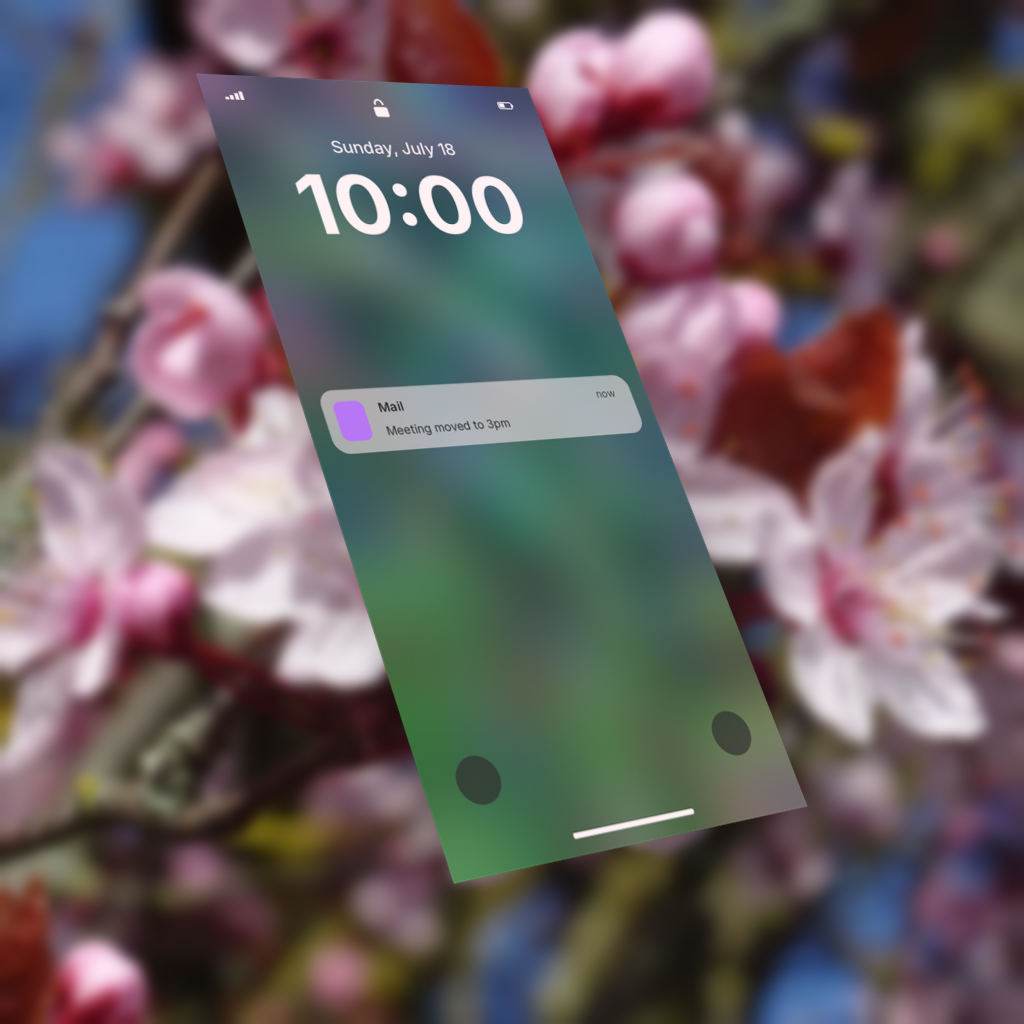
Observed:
{"hour": 10, "minute": 0}
